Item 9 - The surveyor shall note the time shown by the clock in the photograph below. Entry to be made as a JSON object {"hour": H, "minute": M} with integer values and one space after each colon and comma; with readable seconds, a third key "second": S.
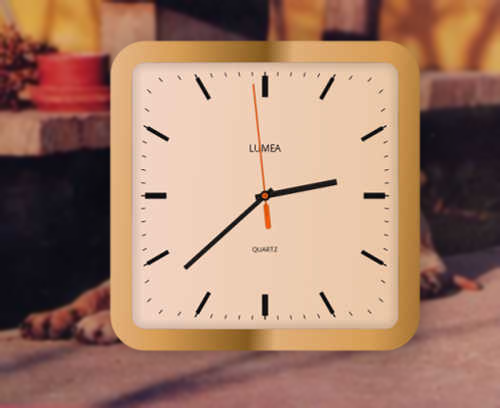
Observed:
{"hour": 2, "minute": 37, "second": 59}
